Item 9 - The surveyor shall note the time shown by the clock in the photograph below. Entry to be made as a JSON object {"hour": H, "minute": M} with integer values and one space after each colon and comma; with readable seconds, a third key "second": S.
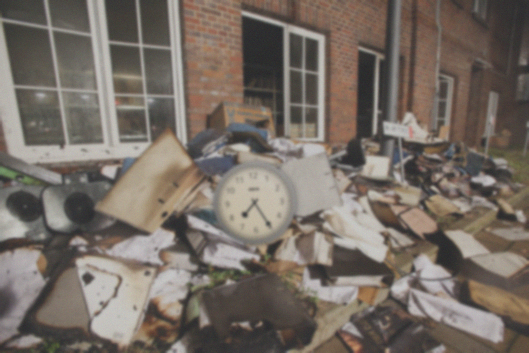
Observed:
{"hour": 7, "minute": 25}
